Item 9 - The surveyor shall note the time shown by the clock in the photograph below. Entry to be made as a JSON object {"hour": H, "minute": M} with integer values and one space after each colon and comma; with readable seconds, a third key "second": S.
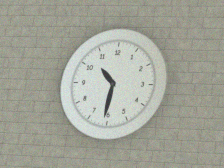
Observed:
{"hour": 10, "minute": 31}
